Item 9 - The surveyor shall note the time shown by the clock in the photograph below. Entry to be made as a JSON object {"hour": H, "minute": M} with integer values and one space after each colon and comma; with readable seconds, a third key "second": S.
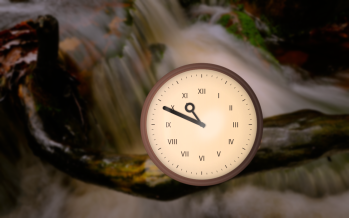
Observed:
{"hour": 10, "minute": 49}
